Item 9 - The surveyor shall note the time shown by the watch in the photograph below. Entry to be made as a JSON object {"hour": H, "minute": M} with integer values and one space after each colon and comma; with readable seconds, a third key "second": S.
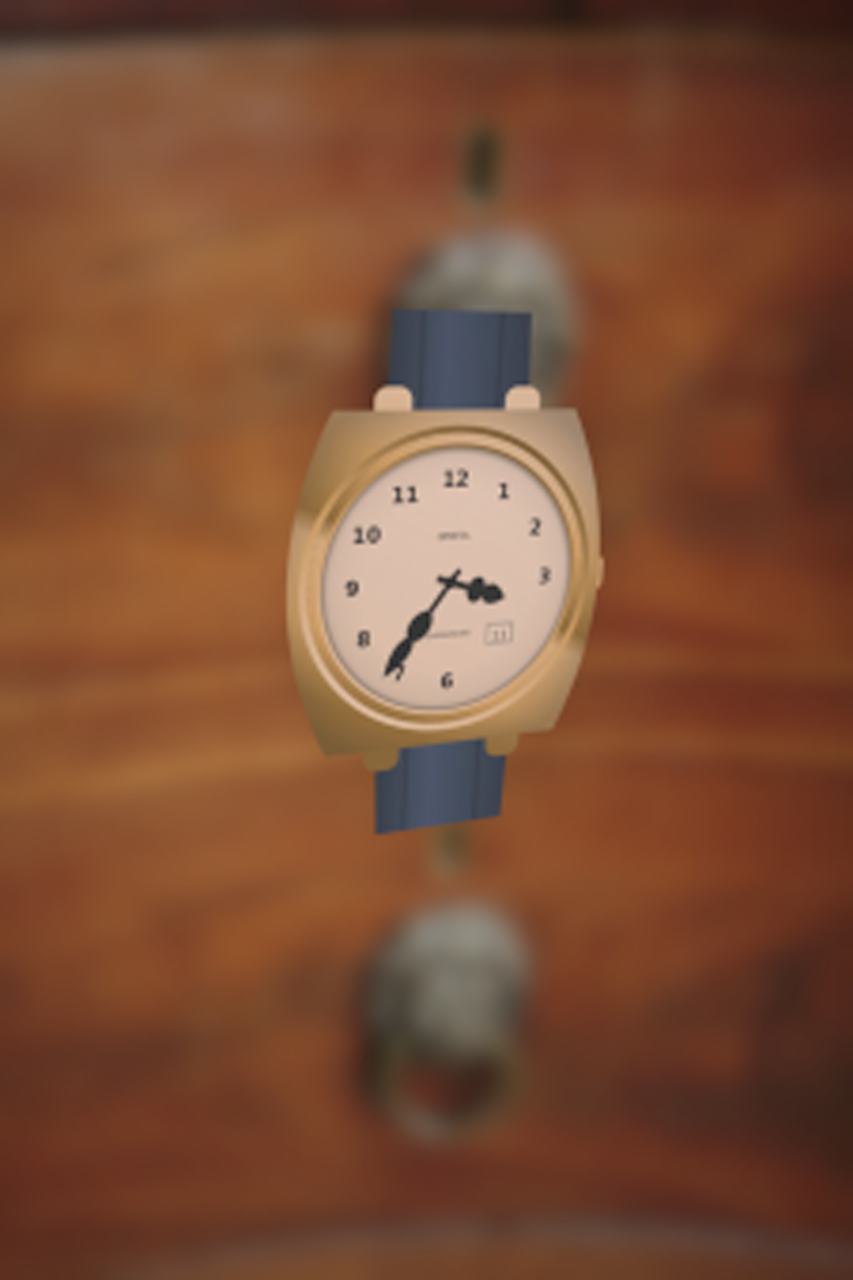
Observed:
{"hour": 3, "minute": 36}
